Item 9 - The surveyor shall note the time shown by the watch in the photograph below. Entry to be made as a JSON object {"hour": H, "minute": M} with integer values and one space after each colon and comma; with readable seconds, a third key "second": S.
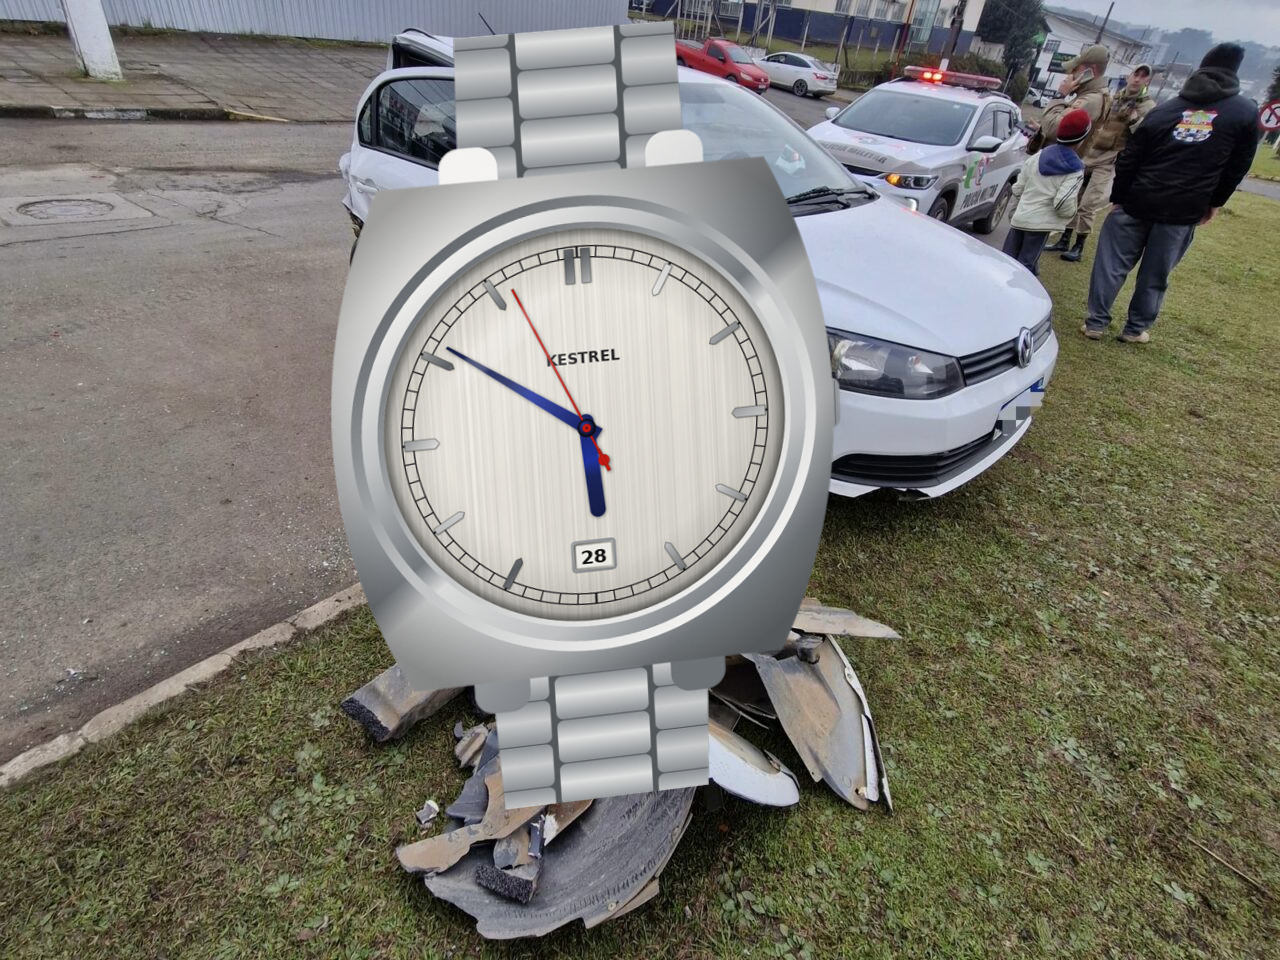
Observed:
{"hour": 5, "minute": 50, "second": 56}
